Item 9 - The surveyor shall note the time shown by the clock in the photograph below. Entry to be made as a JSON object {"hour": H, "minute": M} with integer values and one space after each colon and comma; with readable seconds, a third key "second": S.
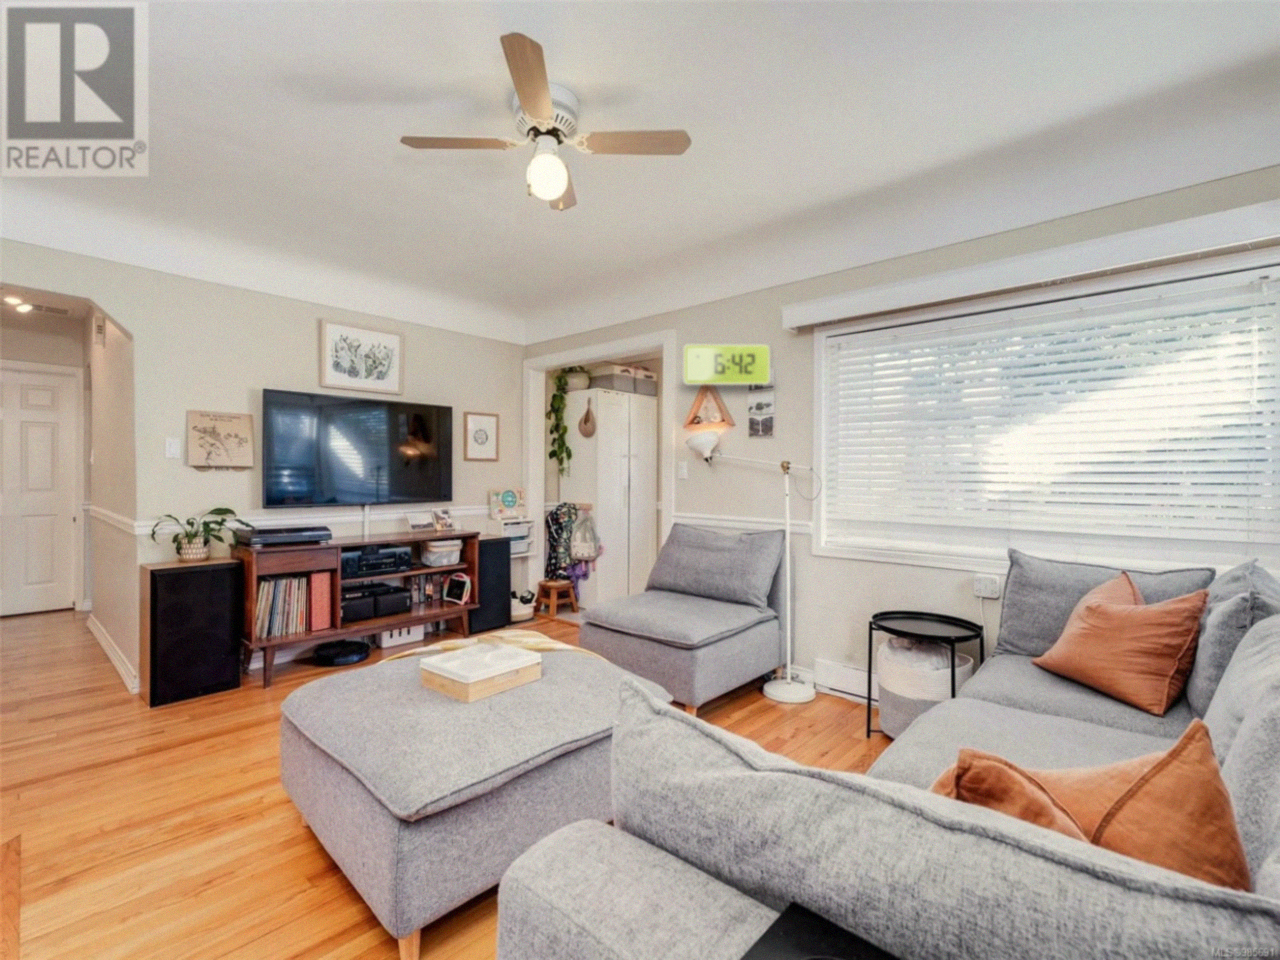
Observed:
{"hour": 6, "minute": 42}
